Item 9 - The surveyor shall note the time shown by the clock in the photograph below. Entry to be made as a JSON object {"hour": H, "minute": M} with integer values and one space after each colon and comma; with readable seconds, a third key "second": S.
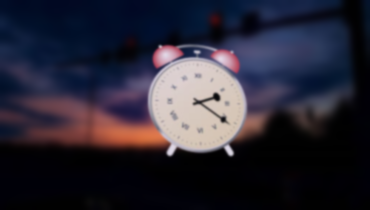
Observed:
{"hour": 2, "minute": 21}
